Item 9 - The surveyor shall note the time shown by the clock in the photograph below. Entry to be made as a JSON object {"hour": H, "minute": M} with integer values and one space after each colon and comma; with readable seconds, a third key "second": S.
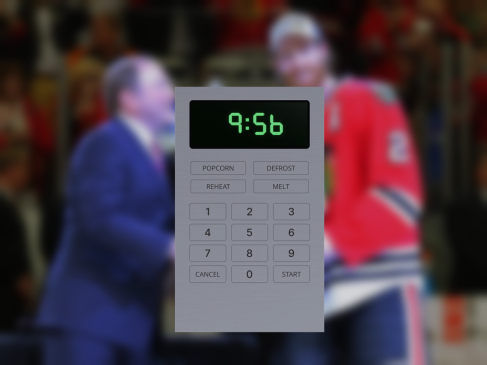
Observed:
{"hour": 9, "minute": 56}
